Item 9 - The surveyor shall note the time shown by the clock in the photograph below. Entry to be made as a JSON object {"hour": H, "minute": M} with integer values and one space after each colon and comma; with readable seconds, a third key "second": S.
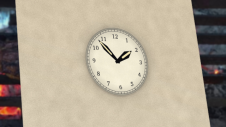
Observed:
{"hour": 1, "minute": 53}
